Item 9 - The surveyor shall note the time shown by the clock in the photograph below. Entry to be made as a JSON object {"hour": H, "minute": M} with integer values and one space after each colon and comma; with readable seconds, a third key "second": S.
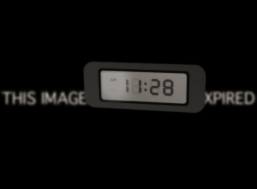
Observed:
{"hour": 11, "minute": 28}
